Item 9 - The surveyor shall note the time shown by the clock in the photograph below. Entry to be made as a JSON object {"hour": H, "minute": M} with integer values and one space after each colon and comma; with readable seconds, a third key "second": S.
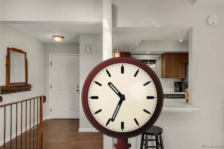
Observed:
{"hour": 10, "minute": 34}
